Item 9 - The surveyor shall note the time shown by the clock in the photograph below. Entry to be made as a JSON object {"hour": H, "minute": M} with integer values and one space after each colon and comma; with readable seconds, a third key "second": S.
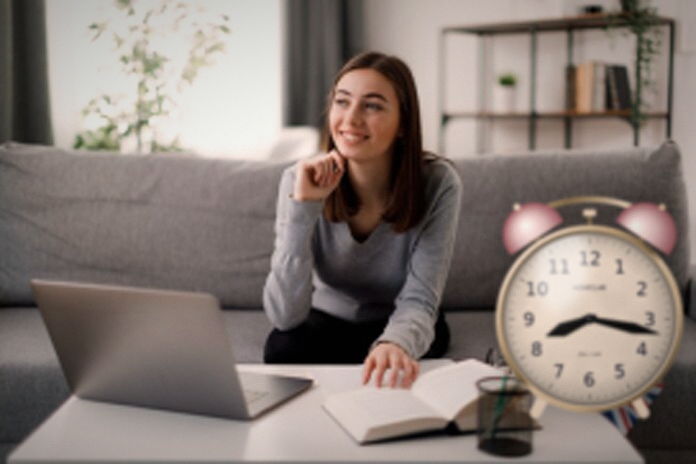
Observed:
{"hour": 8, "minute": 17}
